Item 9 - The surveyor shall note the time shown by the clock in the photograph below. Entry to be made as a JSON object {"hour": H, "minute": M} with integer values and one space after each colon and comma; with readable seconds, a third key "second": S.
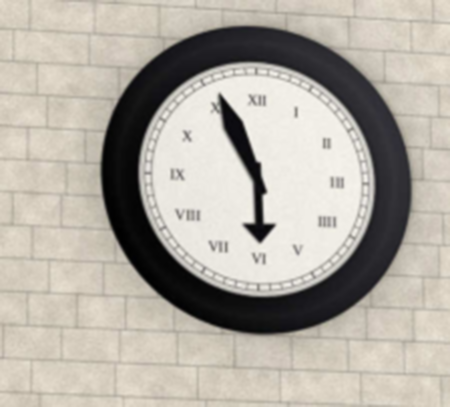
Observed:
{"hour": 5, "minute": 56}
